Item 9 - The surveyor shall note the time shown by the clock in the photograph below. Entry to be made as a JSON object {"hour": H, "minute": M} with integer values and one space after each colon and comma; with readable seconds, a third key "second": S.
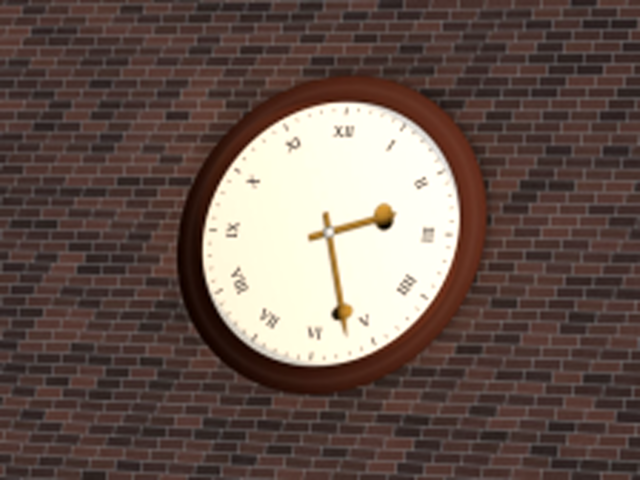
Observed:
{"hour": 2, "minute": 27}
